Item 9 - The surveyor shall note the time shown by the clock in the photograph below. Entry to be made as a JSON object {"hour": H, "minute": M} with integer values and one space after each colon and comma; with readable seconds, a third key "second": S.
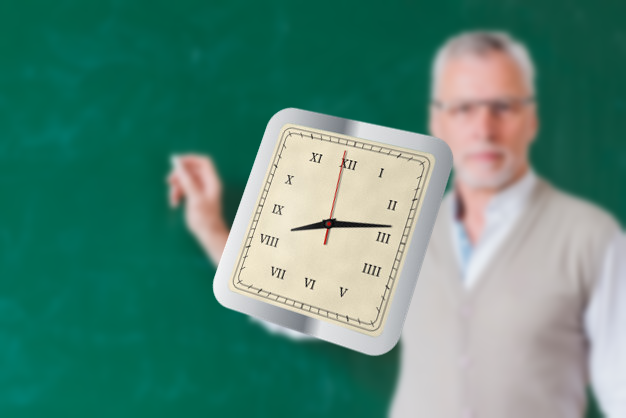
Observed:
{"hour": 8, "minute": 12, "second": 59}
